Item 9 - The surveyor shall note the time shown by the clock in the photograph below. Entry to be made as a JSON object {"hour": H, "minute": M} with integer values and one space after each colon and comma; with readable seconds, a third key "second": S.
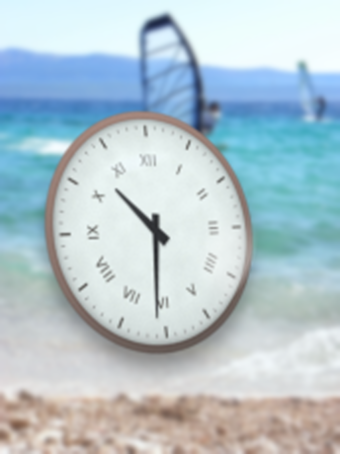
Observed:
{"hour": 10, "minute": 31}
